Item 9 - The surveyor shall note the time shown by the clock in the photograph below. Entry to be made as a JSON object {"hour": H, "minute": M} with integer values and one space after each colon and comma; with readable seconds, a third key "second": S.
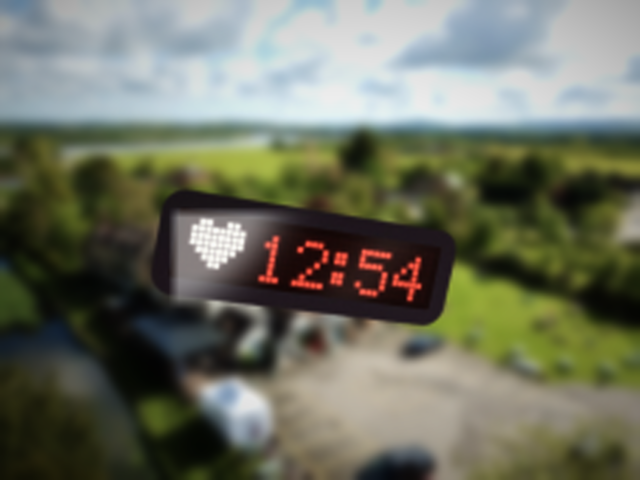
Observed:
{"hour": 12, "minute": 54}
